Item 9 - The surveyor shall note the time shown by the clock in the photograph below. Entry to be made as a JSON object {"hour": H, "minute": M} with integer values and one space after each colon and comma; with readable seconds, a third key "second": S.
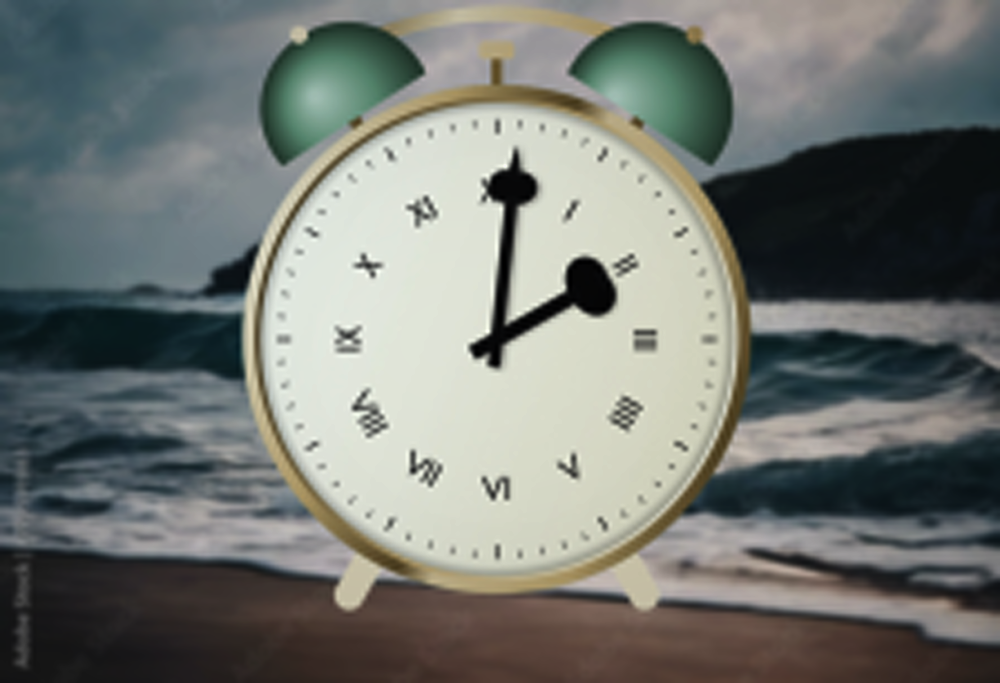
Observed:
{"hour": 2, "minute": 1}
